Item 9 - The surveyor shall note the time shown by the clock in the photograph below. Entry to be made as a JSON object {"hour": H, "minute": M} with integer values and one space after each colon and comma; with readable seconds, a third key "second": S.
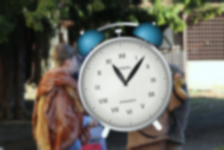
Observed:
{"hour": 11, "minute": 7}
